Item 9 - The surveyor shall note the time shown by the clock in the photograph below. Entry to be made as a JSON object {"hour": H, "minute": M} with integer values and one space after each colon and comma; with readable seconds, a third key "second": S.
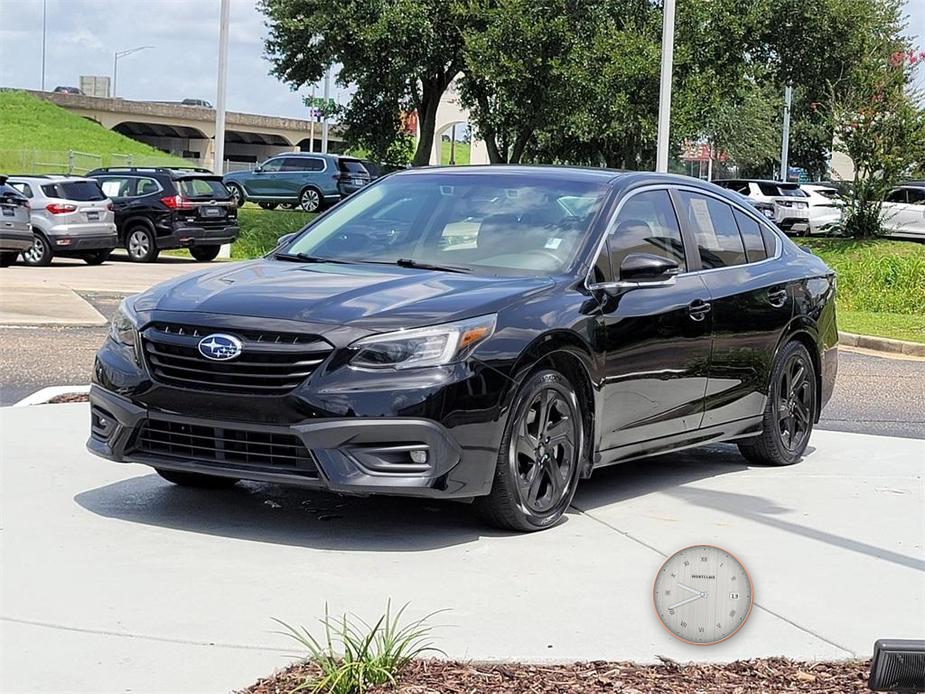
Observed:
{"hour": 9, "minute": 41}
